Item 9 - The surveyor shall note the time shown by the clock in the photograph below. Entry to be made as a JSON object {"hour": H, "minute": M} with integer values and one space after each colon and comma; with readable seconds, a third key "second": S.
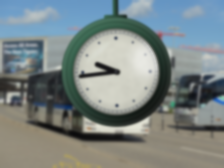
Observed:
{"hour": 9, "minute": 44}
